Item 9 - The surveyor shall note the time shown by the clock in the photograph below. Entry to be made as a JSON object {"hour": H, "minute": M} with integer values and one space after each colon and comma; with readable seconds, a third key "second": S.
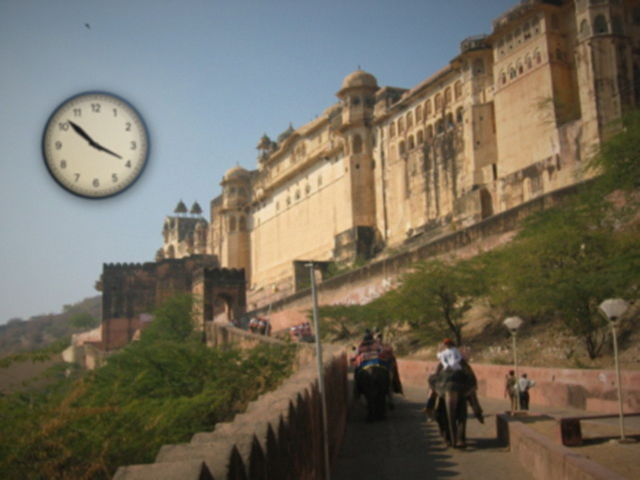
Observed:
{"hour": 3, "minute": 52}
